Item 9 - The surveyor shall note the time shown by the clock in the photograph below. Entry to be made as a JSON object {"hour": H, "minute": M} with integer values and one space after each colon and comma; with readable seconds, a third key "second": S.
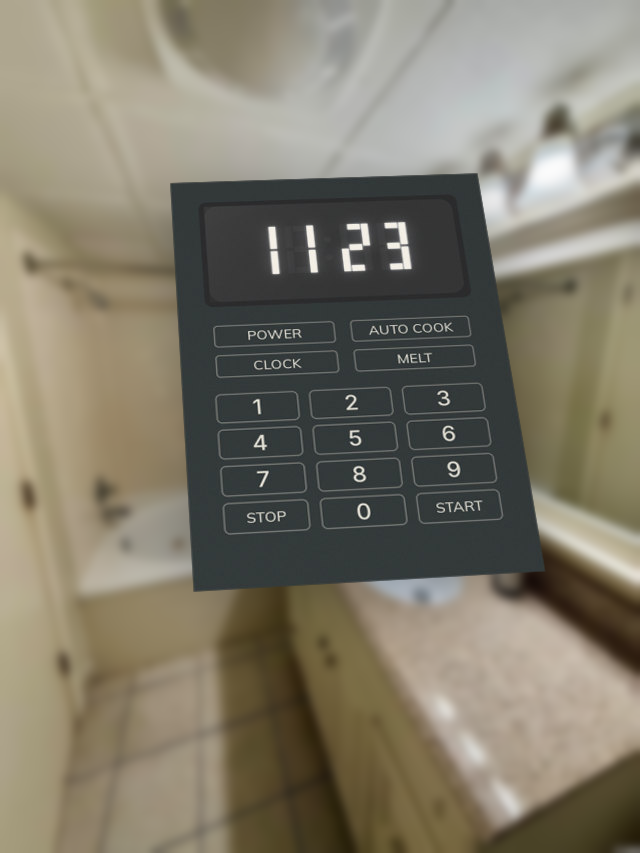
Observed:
{"hour": 11, "minute": 23}
